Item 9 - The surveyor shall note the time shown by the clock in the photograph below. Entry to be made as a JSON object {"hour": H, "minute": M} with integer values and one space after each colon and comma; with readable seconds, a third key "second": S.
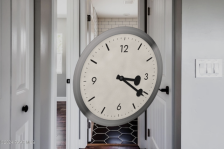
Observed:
{"hour": 3, "minute": 21}
